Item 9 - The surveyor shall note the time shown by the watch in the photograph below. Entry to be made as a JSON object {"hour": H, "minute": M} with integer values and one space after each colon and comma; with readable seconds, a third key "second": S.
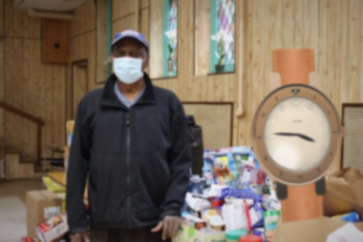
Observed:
{"hour": 3, "minute": 46}
